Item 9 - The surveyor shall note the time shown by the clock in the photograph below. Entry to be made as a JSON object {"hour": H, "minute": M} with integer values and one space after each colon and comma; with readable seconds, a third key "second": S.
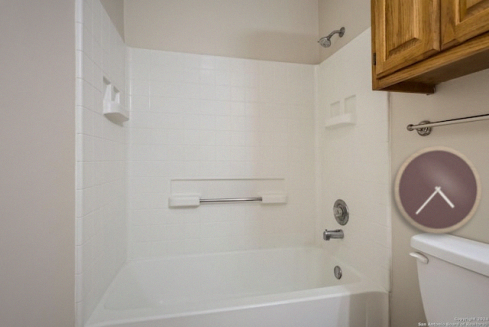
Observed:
{"hour": 4, "minute": 37}
